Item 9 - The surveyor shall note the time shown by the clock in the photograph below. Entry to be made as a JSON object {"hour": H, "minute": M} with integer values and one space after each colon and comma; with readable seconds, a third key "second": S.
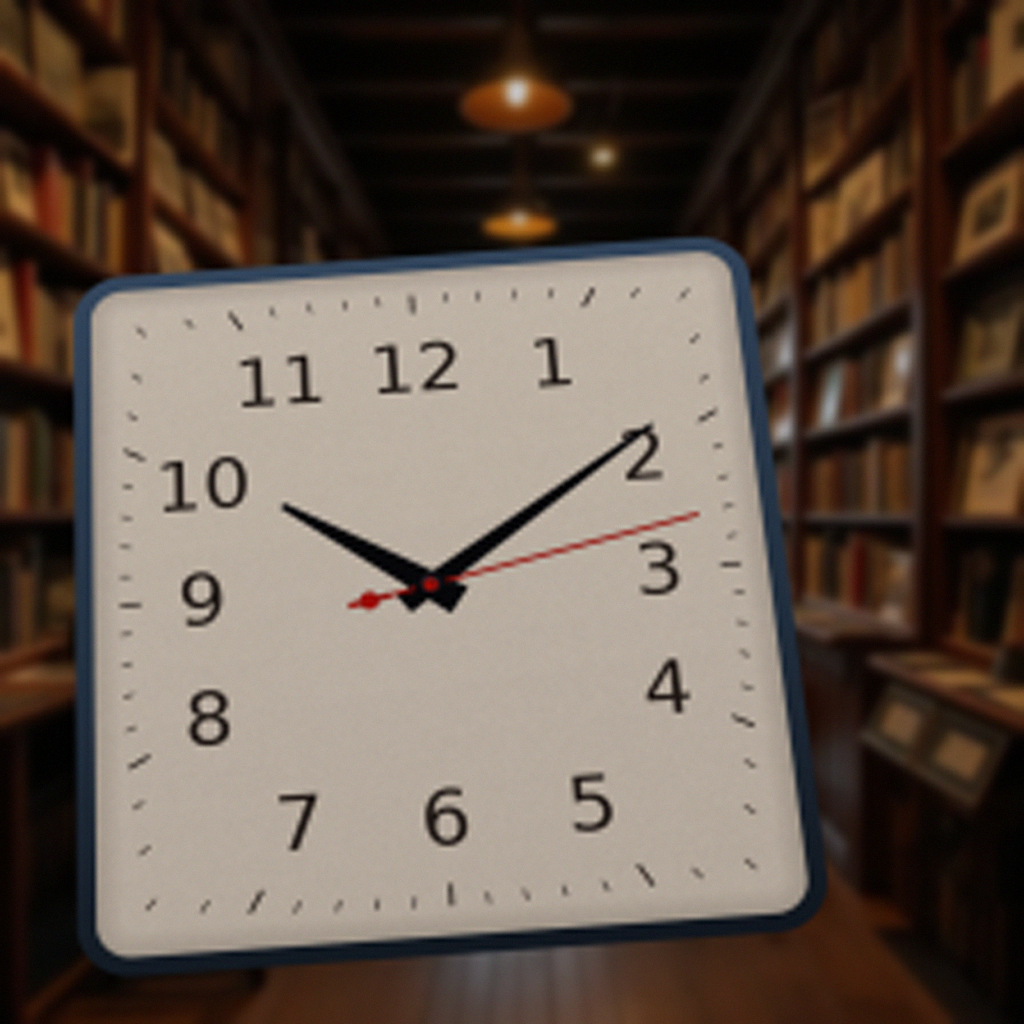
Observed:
{"hour": 10, "minute": 9, "second": 13}
